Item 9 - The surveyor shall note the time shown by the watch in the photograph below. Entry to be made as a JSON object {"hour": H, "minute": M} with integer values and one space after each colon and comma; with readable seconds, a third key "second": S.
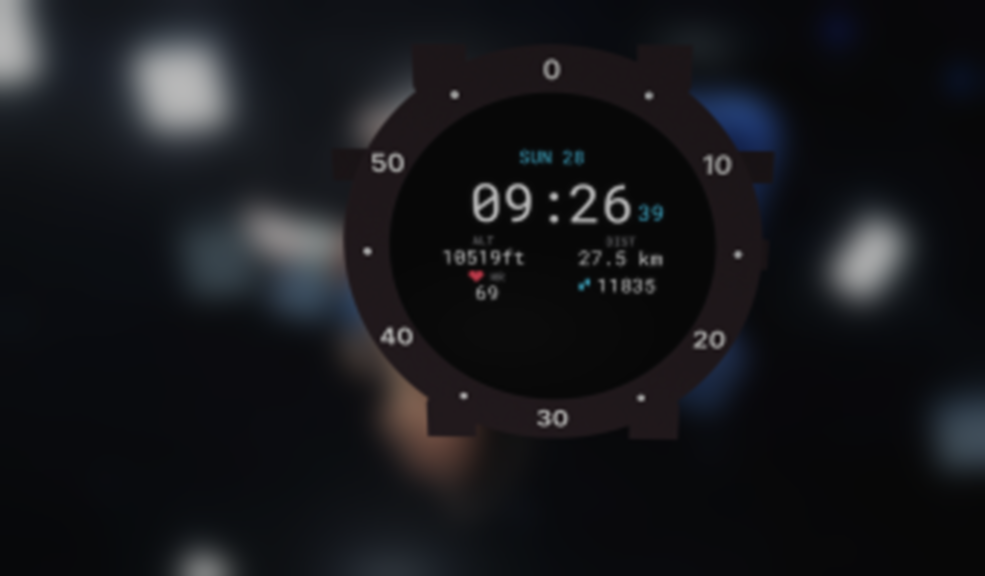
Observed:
{"hour": 9, "minute": 26}
